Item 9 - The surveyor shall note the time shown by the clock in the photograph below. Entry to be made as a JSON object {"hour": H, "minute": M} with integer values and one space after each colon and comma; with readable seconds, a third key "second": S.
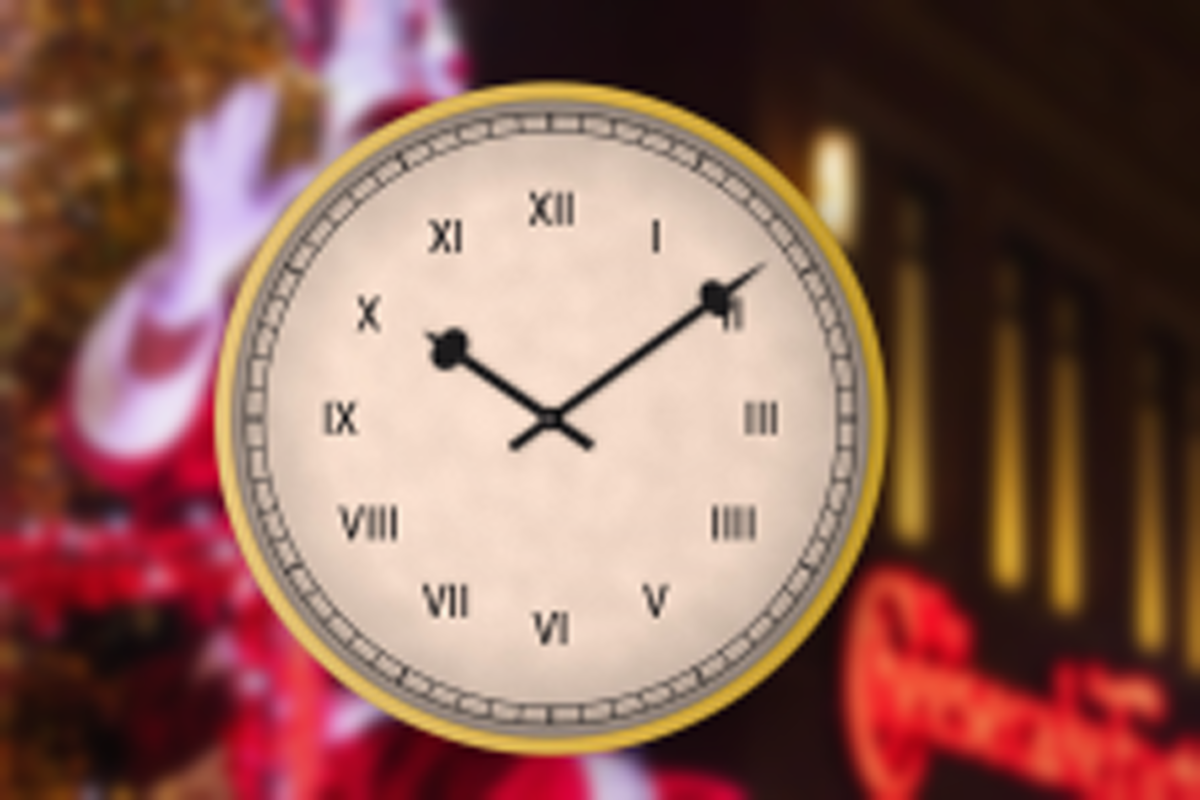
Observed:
{"hour": 10, "minute": 9}
